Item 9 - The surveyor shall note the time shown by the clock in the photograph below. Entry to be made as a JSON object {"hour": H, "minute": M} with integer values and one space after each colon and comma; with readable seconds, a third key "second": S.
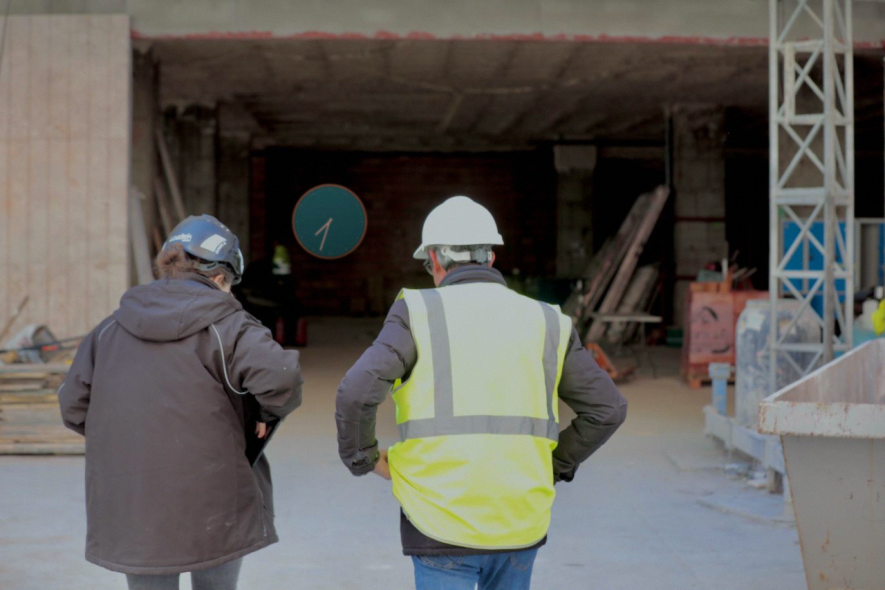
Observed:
{"hour": 7, "minute": 33}
